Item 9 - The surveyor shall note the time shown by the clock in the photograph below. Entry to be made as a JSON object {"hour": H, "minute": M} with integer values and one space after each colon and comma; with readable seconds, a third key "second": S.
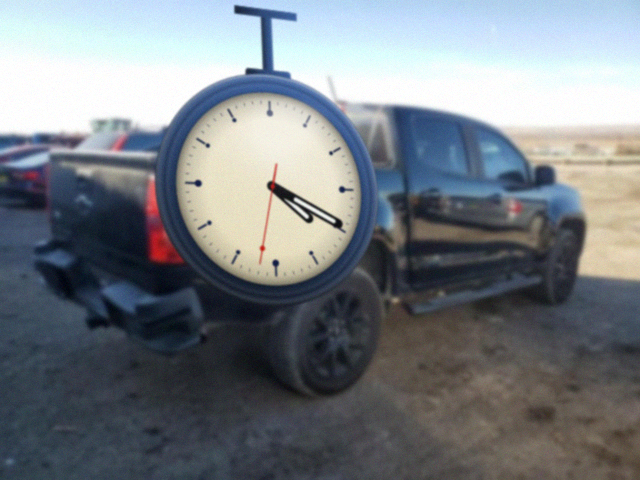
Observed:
{"hour": 4, "minute": 19, "second": 32}
